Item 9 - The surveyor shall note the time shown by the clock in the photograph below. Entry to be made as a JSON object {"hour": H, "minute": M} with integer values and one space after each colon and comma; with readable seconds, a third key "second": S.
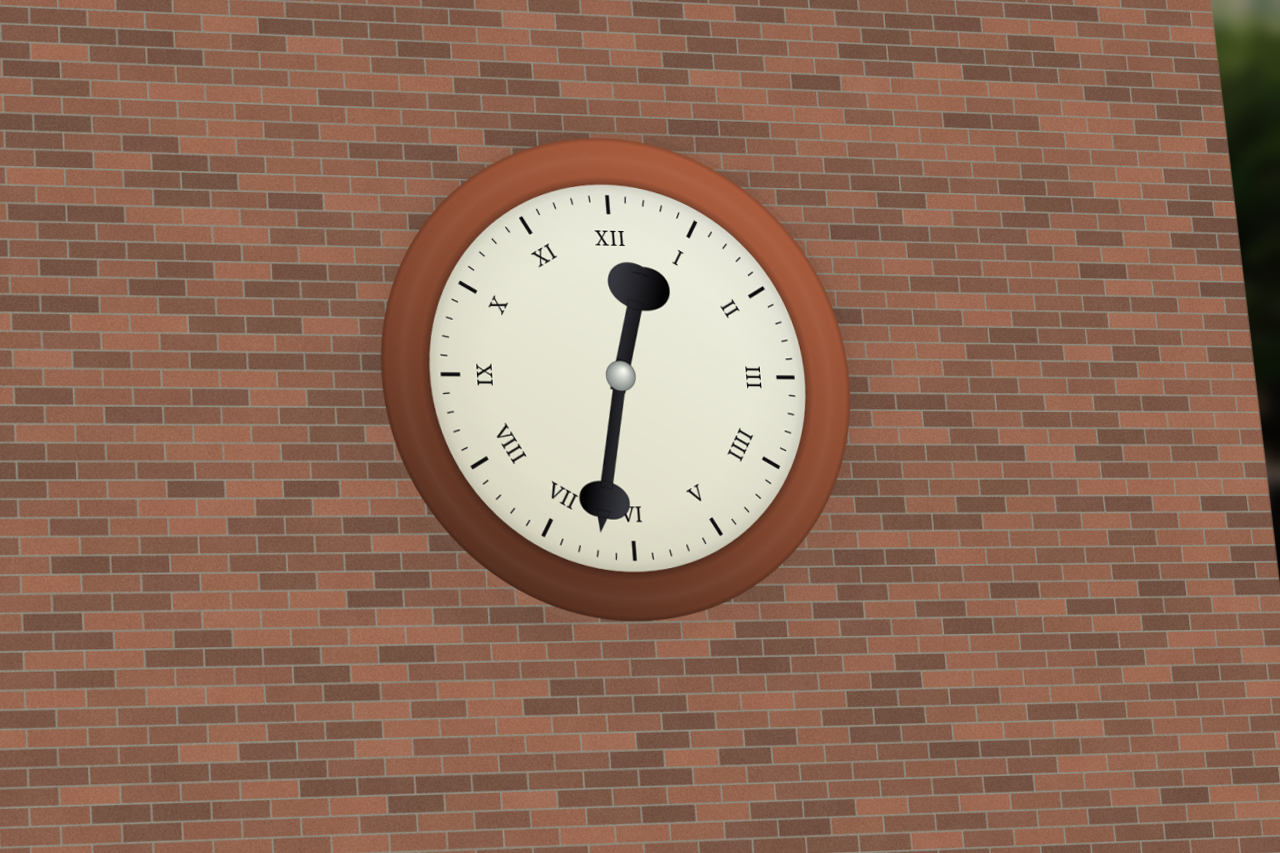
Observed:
{"hour": 12, "minute": 32}
